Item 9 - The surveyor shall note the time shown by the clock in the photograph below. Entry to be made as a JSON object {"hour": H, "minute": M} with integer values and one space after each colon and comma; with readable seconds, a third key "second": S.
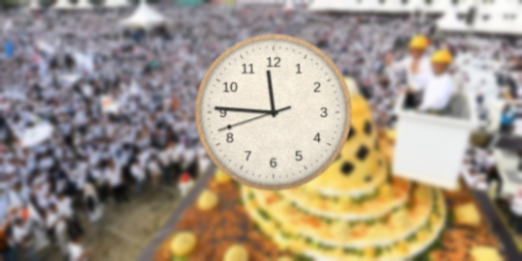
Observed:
{"hour": 11, "minute": 45, "second": 42}
